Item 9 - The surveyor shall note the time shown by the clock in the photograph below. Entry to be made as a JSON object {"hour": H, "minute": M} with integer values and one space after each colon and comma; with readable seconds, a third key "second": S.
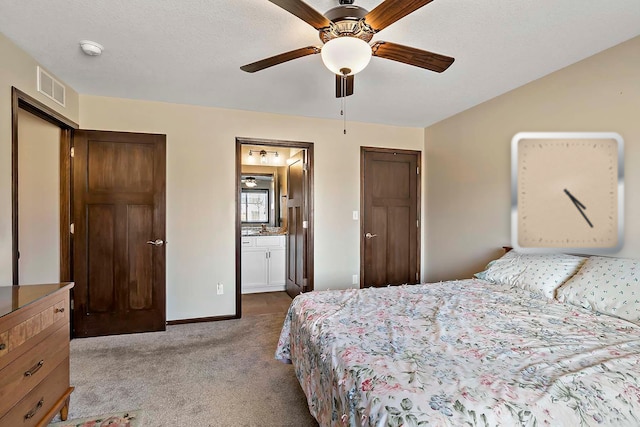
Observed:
{"hour": 4, "minute": 24}
